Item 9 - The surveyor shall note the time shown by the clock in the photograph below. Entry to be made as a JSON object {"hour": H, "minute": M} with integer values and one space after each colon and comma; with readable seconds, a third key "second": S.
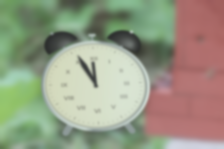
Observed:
{"hour": 11, "minute": 56}
